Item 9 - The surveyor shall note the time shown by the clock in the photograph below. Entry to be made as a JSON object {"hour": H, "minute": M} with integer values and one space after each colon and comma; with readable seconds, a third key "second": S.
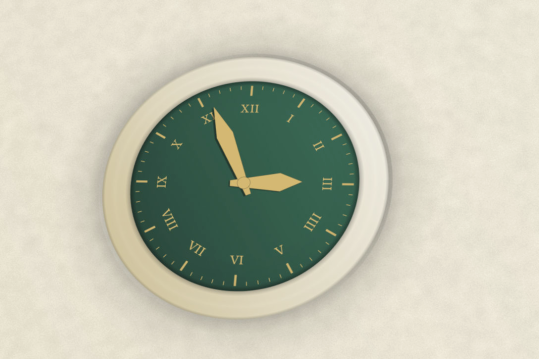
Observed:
{"hour": 2, "minute": 56}
